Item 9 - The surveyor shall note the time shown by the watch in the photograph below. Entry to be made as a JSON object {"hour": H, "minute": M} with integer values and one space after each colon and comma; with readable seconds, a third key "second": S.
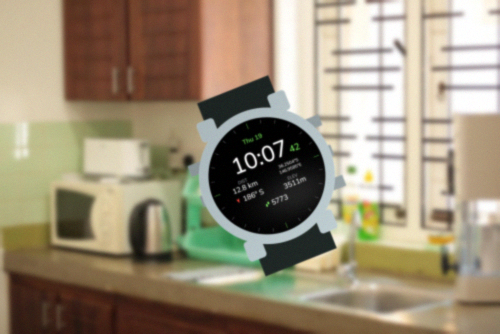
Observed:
{"hour": 10, "minute": 7}
